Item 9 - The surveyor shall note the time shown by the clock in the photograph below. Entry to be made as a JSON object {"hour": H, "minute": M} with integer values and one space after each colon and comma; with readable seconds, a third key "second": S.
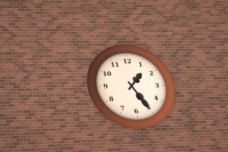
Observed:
{"hour": 1, "minute": 25}
